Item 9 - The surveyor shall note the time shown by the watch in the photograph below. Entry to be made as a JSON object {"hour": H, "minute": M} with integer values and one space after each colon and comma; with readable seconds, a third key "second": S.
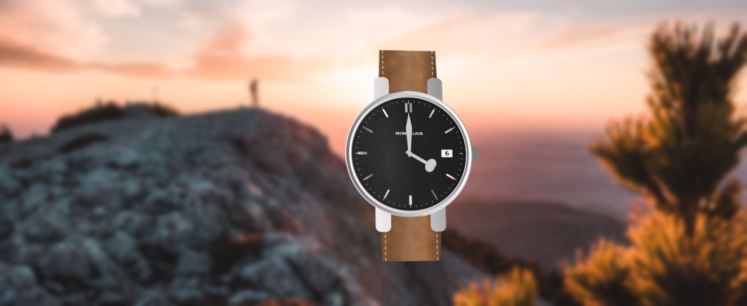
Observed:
{"hour": 4, "minute": 0}
